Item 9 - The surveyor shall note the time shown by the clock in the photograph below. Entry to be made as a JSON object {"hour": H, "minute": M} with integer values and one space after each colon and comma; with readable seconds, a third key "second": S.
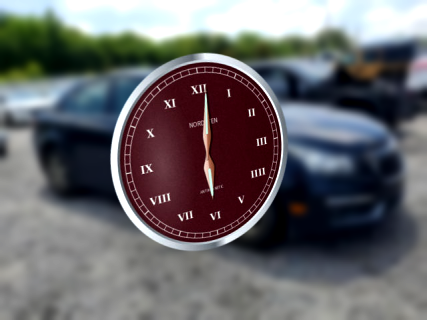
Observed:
{"hour": 6, "minute": 1}
